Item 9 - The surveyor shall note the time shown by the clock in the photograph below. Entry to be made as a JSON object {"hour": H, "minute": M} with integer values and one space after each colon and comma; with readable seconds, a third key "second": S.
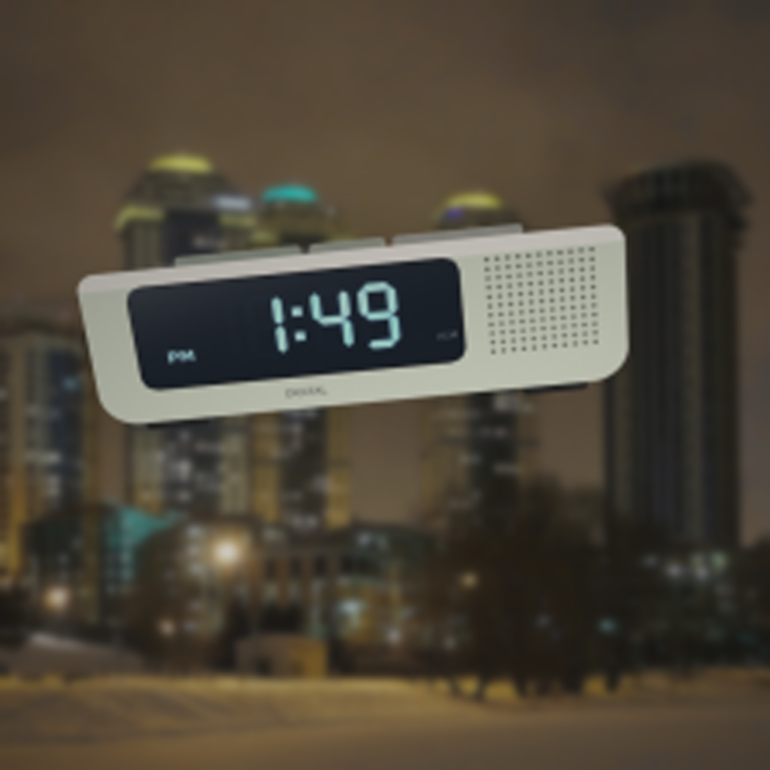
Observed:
{"hour": 1, "minute": 49}
